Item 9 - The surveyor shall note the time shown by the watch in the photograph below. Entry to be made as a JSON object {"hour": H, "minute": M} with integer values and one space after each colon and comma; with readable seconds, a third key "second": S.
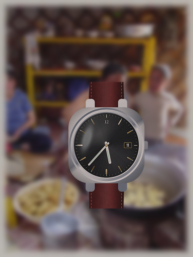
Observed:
{"hour": 5, "minute": 37}
